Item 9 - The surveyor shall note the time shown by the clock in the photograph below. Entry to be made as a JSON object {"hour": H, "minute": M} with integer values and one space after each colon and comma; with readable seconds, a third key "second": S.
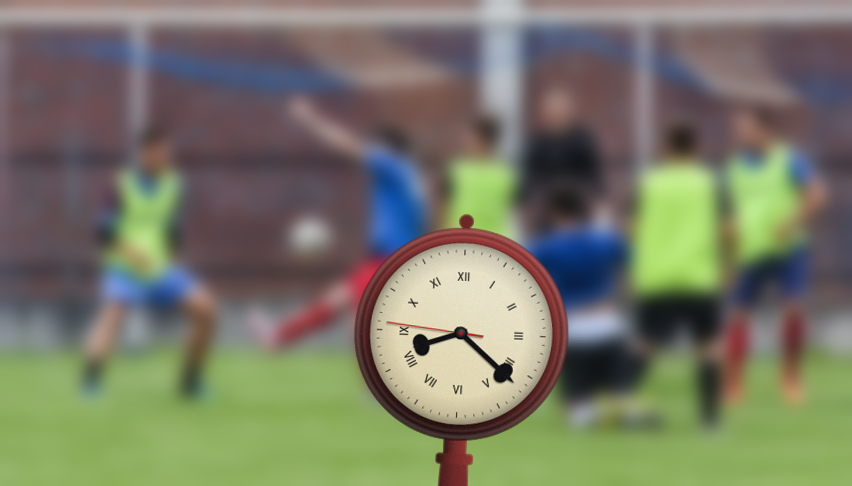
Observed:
{"hour": 8, "minute": 21, "second": 46}
